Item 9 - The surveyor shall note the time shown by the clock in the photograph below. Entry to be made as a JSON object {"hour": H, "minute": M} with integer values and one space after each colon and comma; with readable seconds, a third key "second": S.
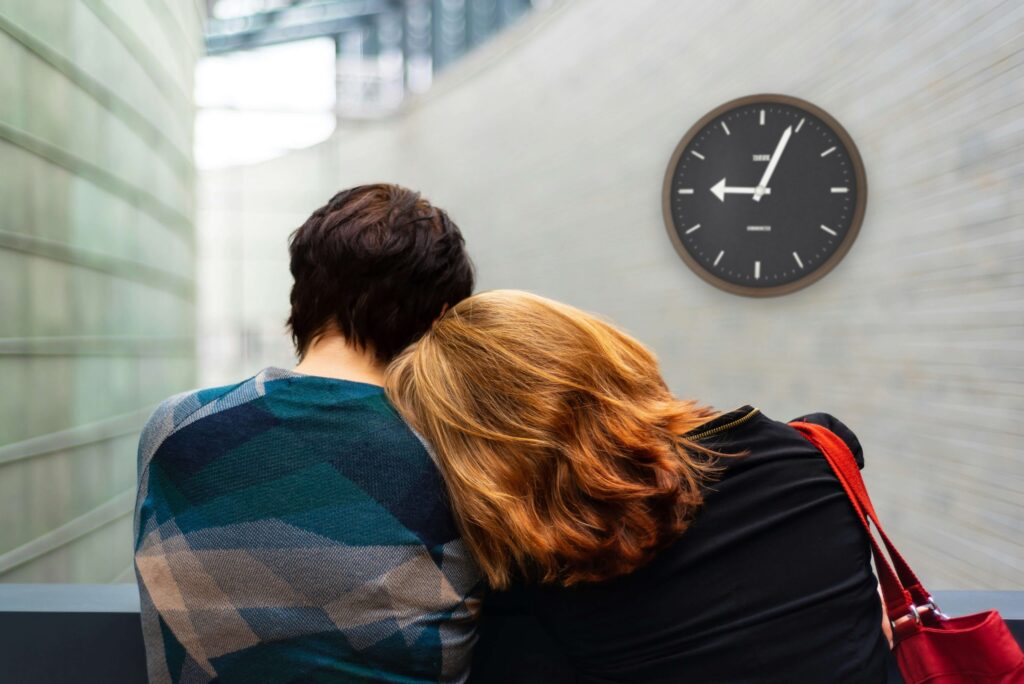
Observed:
{"hour": 9, "minute": 4}
